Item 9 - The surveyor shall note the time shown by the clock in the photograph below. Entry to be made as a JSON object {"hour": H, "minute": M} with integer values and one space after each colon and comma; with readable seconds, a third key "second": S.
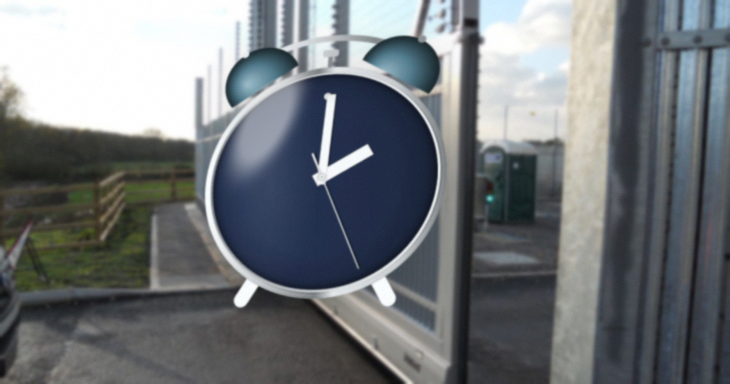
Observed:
{"hour": 2, "minute": 0, "second": 26}
